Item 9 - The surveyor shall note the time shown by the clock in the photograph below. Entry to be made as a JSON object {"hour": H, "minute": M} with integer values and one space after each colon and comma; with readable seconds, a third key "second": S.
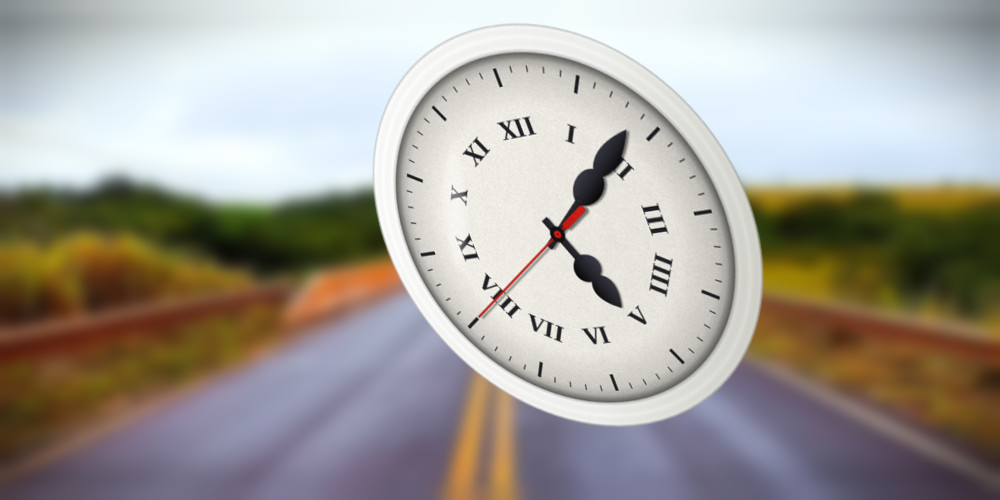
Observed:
{"hour": 5, "minute": 8, "second": 40}
